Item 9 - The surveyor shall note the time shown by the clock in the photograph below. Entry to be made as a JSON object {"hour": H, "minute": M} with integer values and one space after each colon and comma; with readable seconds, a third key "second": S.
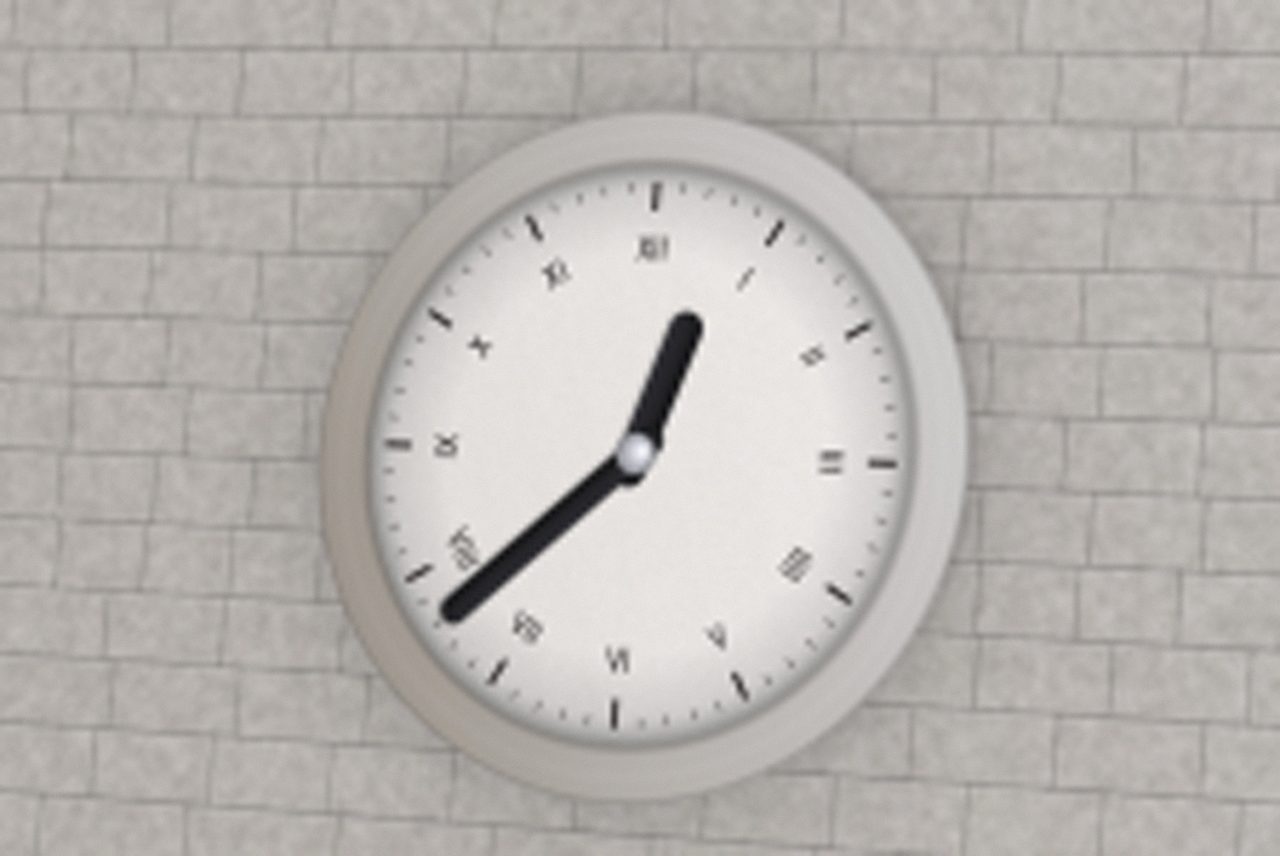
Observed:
{"hour": 12, "minute": 38}
